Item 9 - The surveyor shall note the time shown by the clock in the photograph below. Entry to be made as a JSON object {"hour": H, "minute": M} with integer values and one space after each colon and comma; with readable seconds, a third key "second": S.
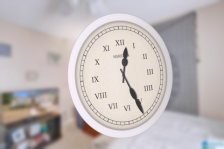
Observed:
{"hour": 12, "minute": 26}
